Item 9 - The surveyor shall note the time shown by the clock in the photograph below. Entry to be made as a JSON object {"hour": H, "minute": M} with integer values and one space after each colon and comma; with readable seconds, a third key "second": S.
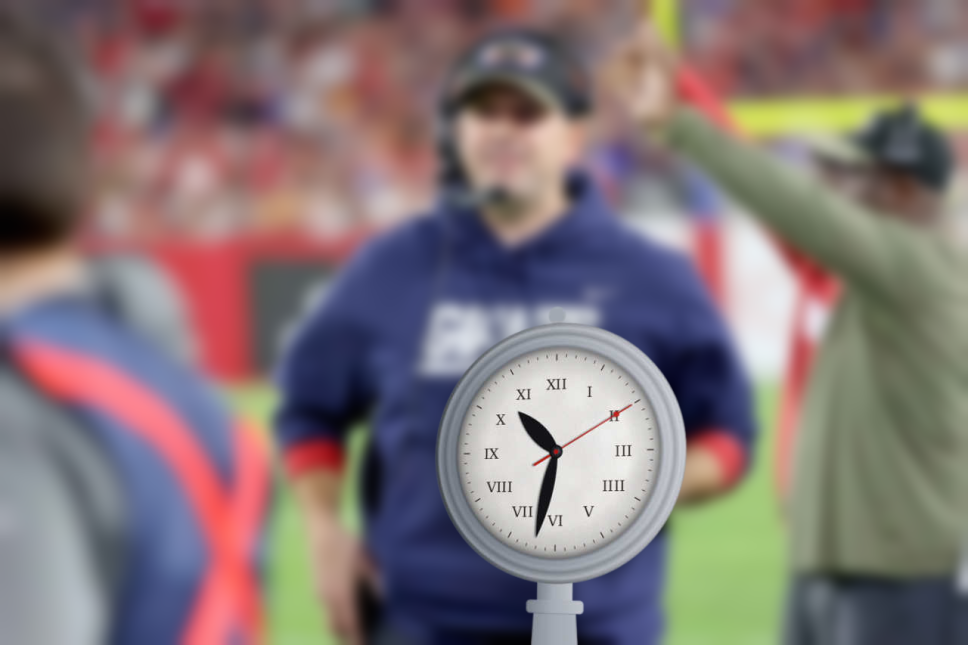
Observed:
{"hour": 10, "minute": 32, "second": 10}
